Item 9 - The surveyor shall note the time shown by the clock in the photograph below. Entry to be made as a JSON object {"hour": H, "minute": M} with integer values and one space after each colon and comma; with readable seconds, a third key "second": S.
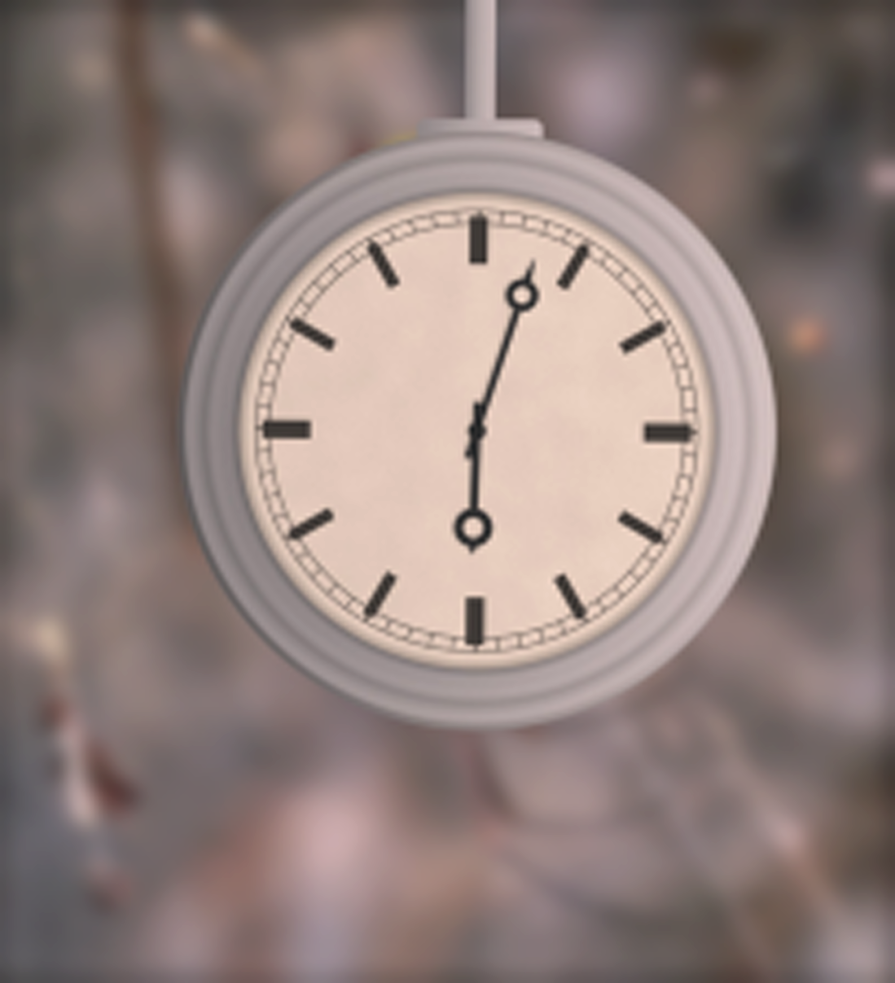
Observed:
{"hour": 6, "minute": 3}
